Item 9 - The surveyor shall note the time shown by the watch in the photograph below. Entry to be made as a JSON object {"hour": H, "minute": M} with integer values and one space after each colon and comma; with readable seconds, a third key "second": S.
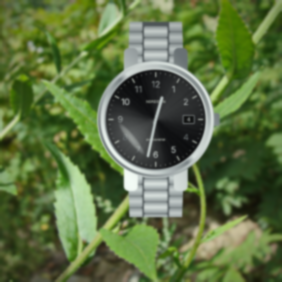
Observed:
{"hour": 12, "minute": 32}
